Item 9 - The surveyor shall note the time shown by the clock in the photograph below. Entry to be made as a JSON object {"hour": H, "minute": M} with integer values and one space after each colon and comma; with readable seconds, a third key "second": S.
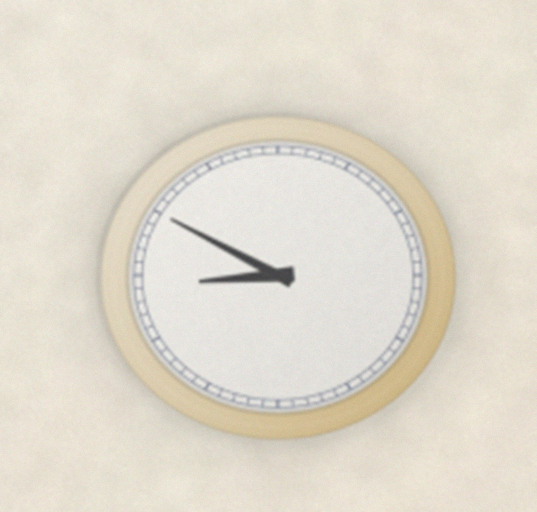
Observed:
{"hour": 8, "minute": 50}
